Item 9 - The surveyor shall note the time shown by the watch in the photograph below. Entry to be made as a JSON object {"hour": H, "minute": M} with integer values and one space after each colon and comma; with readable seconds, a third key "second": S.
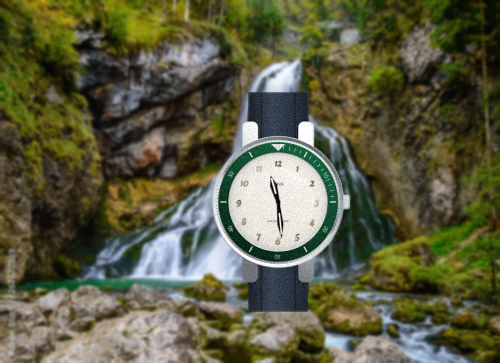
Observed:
{"hour": 11, "minute": 29}
